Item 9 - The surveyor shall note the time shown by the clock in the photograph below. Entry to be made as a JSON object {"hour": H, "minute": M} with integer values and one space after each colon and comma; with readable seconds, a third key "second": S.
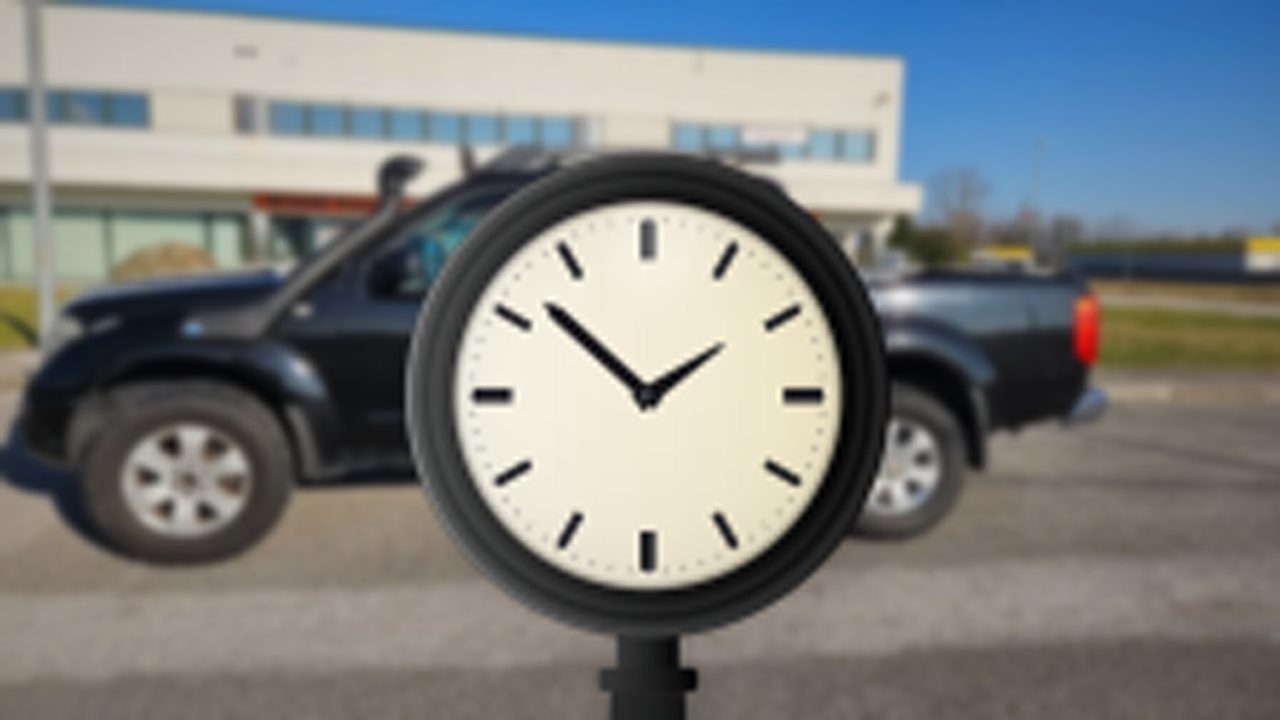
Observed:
{"hour": 1, "minute": 52}
